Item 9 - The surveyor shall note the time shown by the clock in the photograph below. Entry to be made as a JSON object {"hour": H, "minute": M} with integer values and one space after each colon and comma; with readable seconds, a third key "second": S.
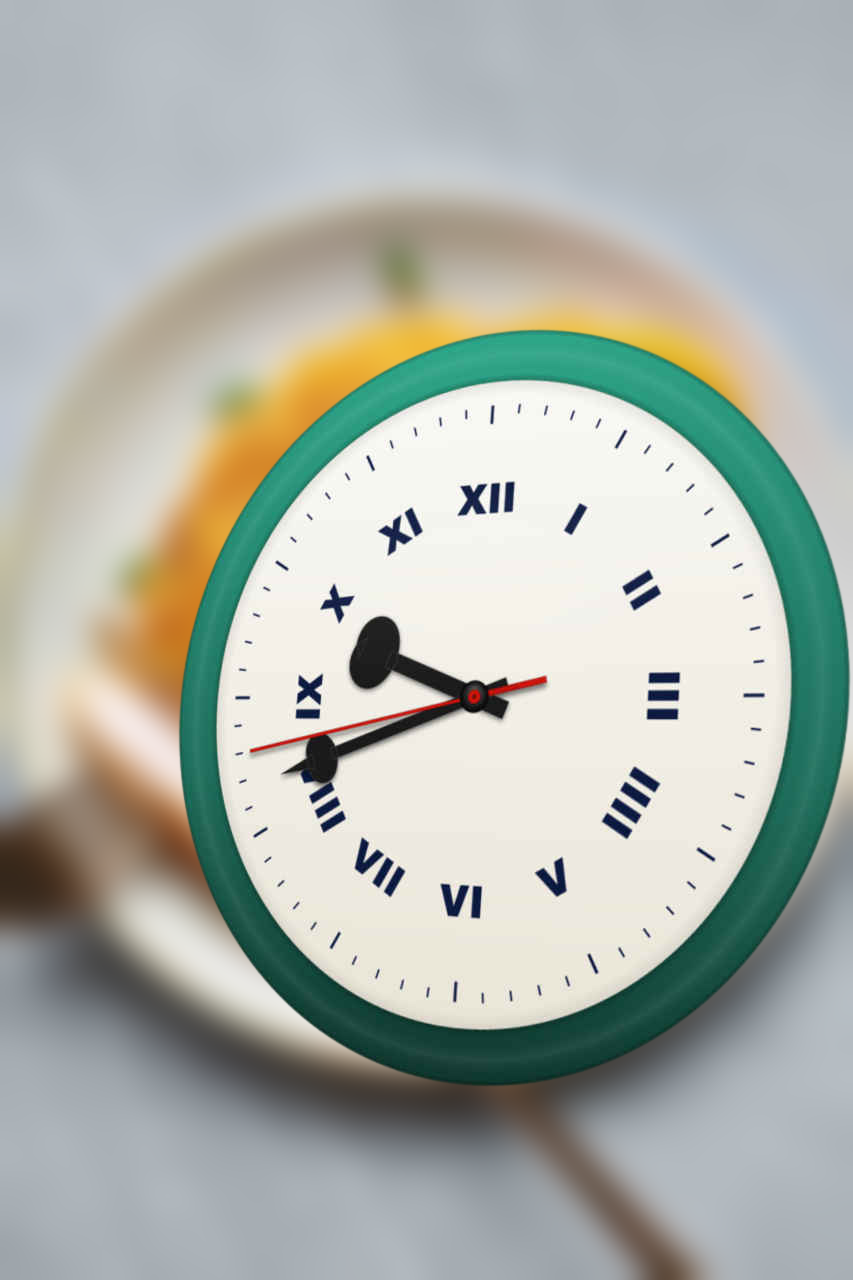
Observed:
{"hour": 9, "minute": 41, "second": 43}
